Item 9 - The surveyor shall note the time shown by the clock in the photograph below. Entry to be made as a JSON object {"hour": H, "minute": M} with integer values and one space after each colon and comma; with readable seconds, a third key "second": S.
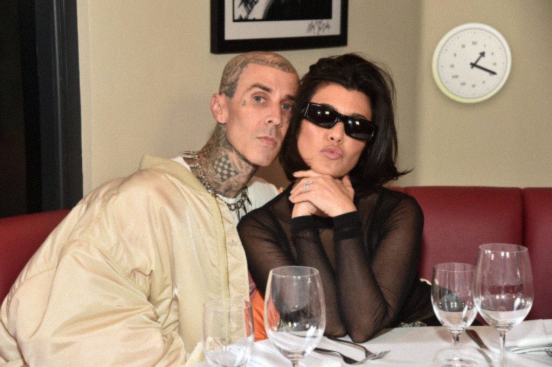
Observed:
{"hour": 1, "minute": 19}
